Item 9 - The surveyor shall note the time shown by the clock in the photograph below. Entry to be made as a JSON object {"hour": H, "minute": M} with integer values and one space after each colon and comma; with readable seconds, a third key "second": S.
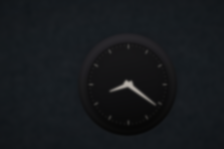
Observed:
{"hour": 8, "minute": 21}
